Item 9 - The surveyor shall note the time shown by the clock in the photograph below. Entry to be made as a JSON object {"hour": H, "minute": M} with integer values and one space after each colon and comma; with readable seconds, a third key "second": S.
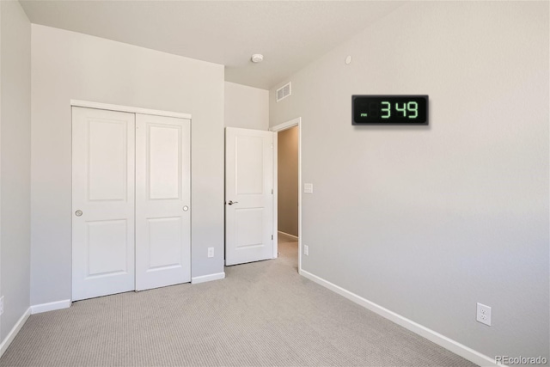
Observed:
{"hour": 3, "minute": 49}
